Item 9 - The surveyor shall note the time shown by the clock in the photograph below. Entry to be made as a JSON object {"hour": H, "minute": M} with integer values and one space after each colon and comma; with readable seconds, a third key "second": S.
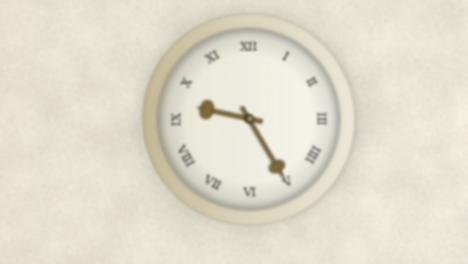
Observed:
{"hour": 9, "minute": 25}
